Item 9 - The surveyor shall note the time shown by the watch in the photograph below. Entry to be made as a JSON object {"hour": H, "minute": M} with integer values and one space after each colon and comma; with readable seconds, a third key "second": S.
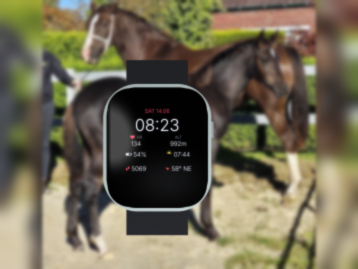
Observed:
{"hour": 8, "minute": 23}
